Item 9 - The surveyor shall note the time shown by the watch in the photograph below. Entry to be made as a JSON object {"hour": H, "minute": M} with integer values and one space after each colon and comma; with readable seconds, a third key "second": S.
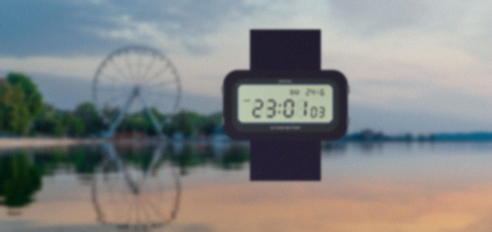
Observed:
{"hour": 23, "minute": 1}
